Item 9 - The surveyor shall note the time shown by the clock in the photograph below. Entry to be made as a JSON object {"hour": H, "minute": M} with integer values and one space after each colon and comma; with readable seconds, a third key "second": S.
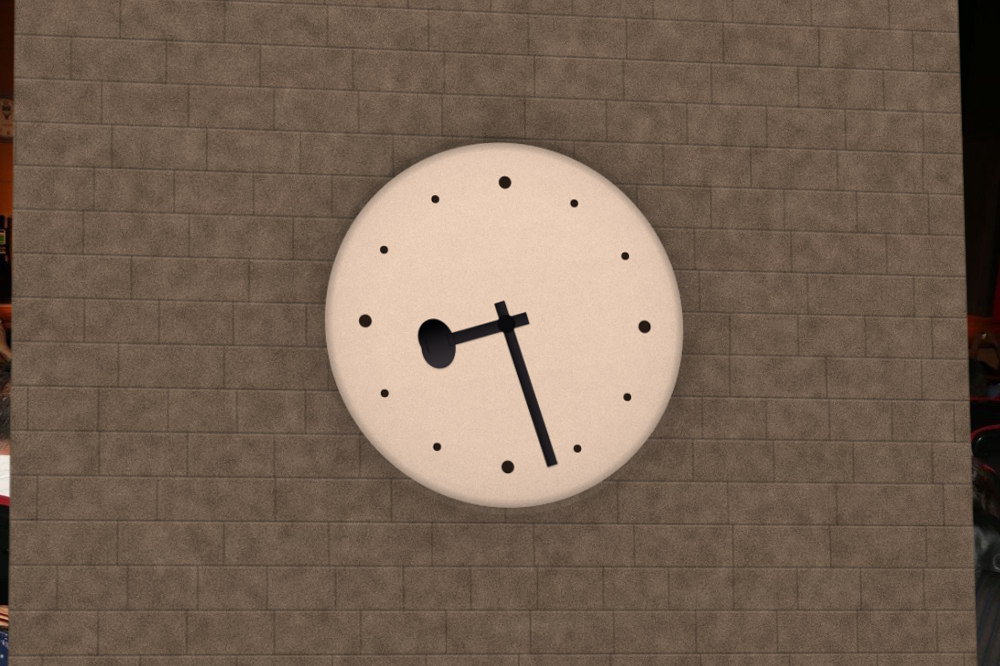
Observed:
{"hour": 8, "minute": 27}
